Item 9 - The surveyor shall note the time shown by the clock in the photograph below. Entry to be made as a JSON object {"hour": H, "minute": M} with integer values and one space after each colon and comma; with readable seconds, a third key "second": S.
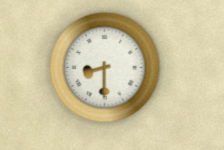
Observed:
{"hour": 8, "minute": 30}
